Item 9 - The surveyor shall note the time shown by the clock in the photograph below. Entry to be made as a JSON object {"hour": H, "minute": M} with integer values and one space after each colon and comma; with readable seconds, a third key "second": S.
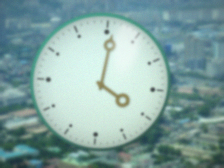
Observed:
{"hour": 4, "minute": 1}
